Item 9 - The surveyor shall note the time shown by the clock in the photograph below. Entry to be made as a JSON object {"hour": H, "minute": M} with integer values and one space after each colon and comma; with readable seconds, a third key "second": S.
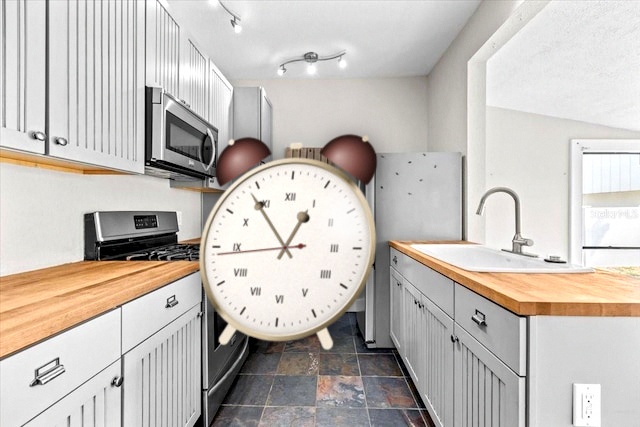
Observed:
{"hour": 12, "minute": 53, "second": 44}
